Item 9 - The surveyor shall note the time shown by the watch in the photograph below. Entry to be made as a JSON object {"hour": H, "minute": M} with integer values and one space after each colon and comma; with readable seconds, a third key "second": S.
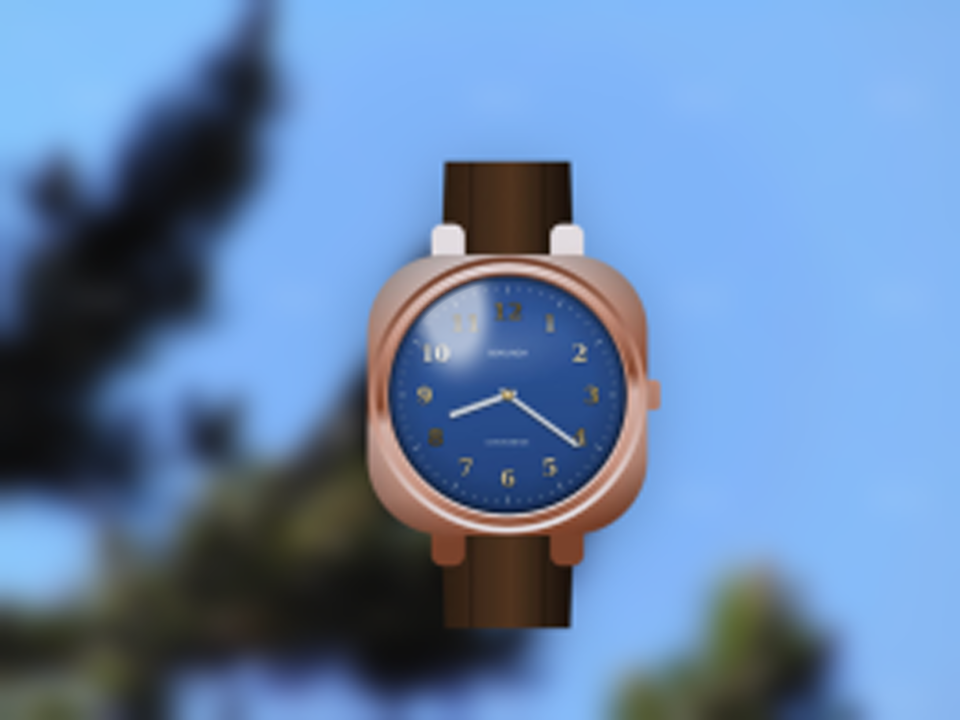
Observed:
{"hour": 8, "minute": 21}
